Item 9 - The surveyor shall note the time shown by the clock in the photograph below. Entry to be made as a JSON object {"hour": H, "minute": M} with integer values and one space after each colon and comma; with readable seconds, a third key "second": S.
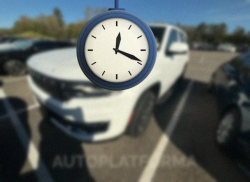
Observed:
{"hour": 12, "minute": 19}
